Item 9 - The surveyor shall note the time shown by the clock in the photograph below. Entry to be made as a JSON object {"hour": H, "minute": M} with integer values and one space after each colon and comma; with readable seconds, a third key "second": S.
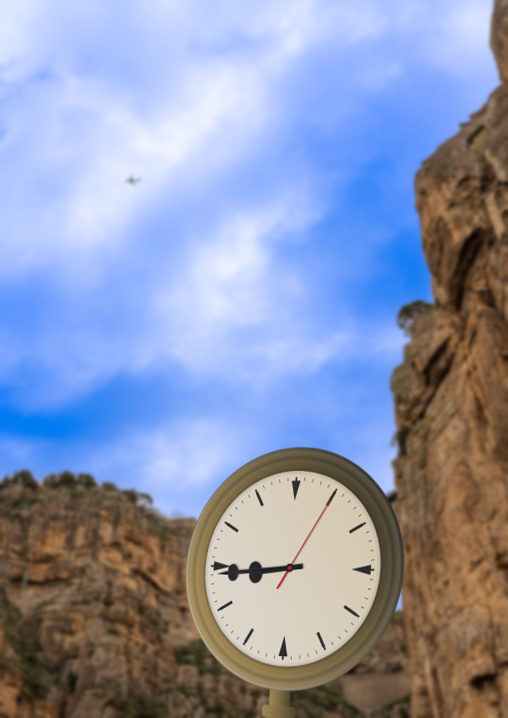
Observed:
{"hour": 8, "minute": 44, "second": 5}
